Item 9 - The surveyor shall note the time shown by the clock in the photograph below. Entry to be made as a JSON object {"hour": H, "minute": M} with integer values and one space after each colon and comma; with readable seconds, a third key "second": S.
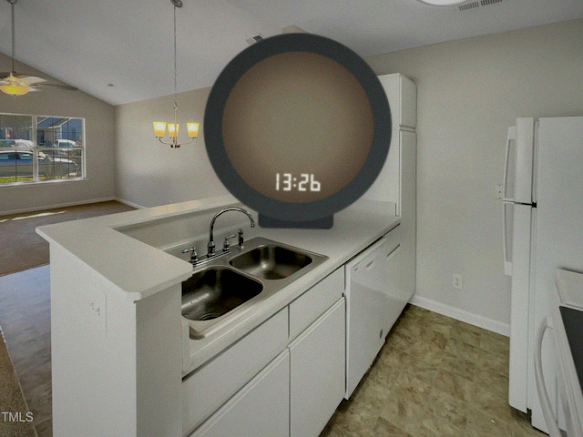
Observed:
{"hour": 13, "minute": 26}
